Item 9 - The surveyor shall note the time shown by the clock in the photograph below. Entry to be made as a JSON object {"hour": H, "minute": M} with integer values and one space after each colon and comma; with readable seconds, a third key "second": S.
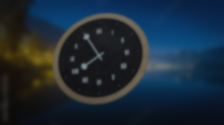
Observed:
{"hour": 7, "minute": 55}
